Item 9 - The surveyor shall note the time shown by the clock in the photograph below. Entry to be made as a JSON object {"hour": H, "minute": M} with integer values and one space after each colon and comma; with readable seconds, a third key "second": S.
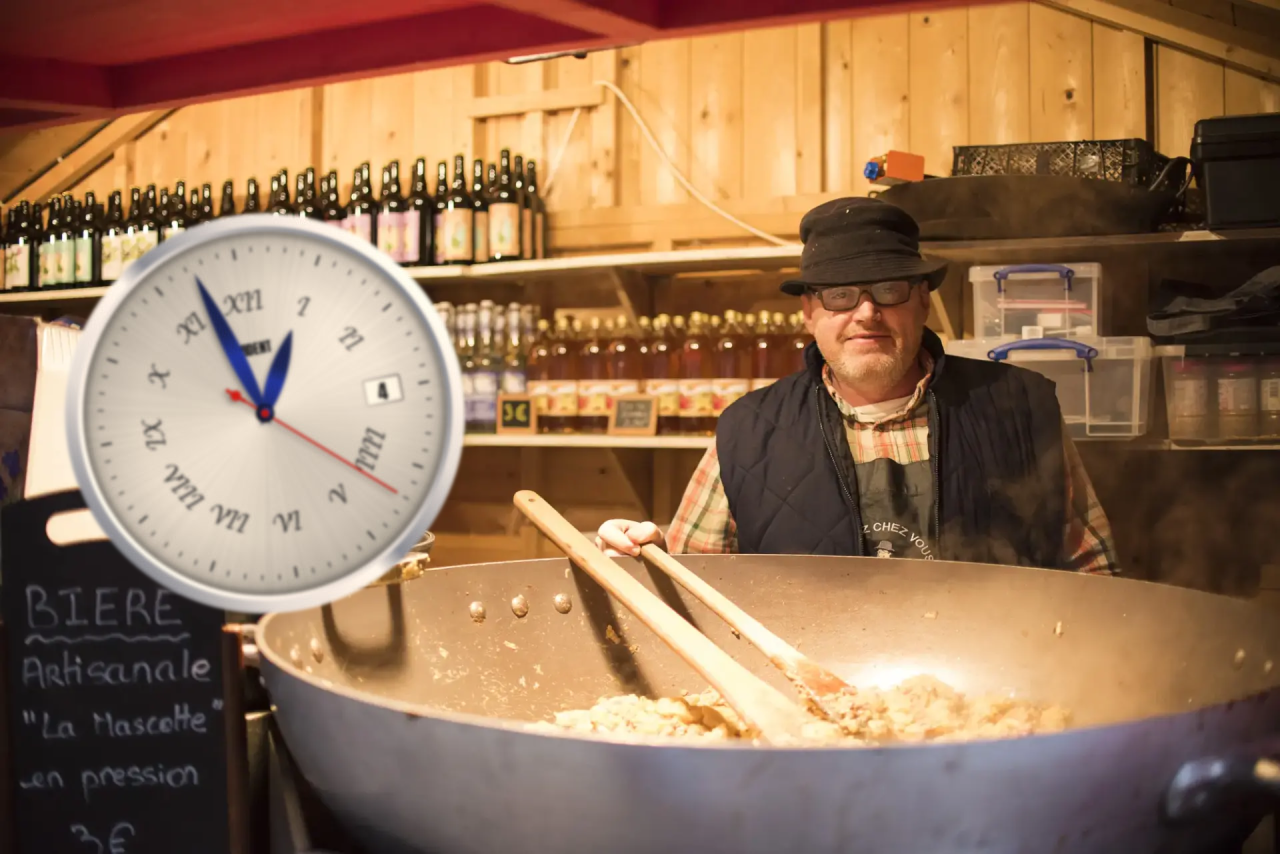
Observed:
{"hour": 12, "minute": 57, "second": 22}
